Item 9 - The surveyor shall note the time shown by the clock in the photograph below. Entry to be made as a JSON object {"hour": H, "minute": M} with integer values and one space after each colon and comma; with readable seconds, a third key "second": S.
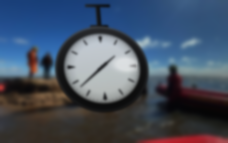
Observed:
{"hour": 1, "minute": 38}
